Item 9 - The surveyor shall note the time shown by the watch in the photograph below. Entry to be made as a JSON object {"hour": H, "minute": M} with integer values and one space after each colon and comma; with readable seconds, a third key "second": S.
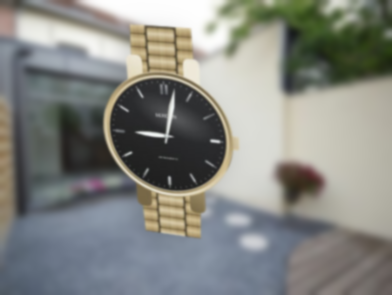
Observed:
{"hour": 9, "minute": 2}
